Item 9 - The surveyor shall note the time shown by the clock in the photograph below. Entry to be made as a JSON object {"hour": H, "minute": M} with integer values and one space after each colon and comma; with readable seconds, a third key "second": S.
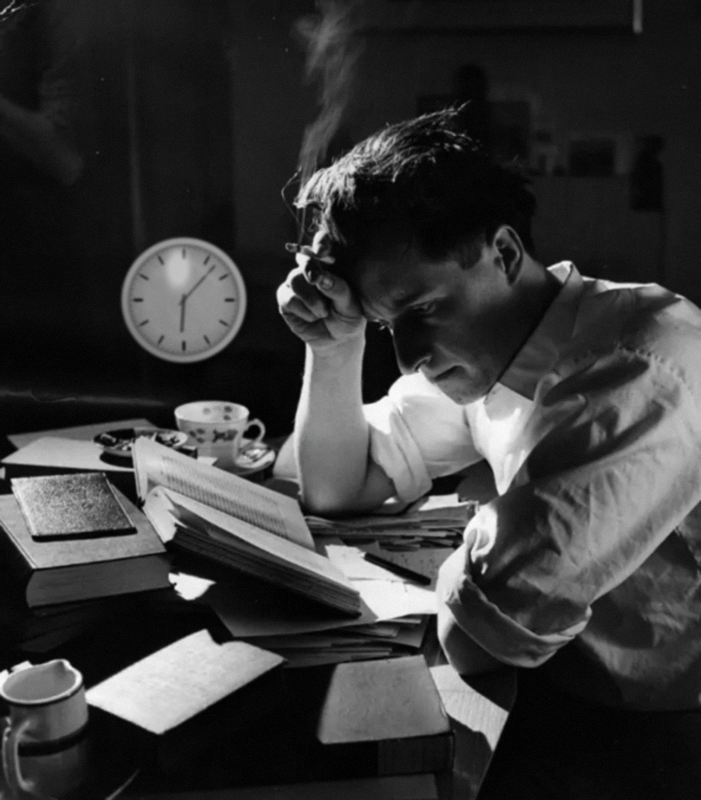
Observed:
{"hour": 6, "minute": 7}
